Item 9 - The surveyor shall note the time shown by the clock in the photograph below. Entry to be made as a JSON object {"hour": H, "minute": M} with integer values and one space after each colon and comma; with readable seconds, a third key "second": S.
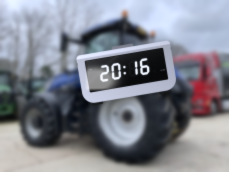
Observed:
{"hour": 20, "minute": 16}
